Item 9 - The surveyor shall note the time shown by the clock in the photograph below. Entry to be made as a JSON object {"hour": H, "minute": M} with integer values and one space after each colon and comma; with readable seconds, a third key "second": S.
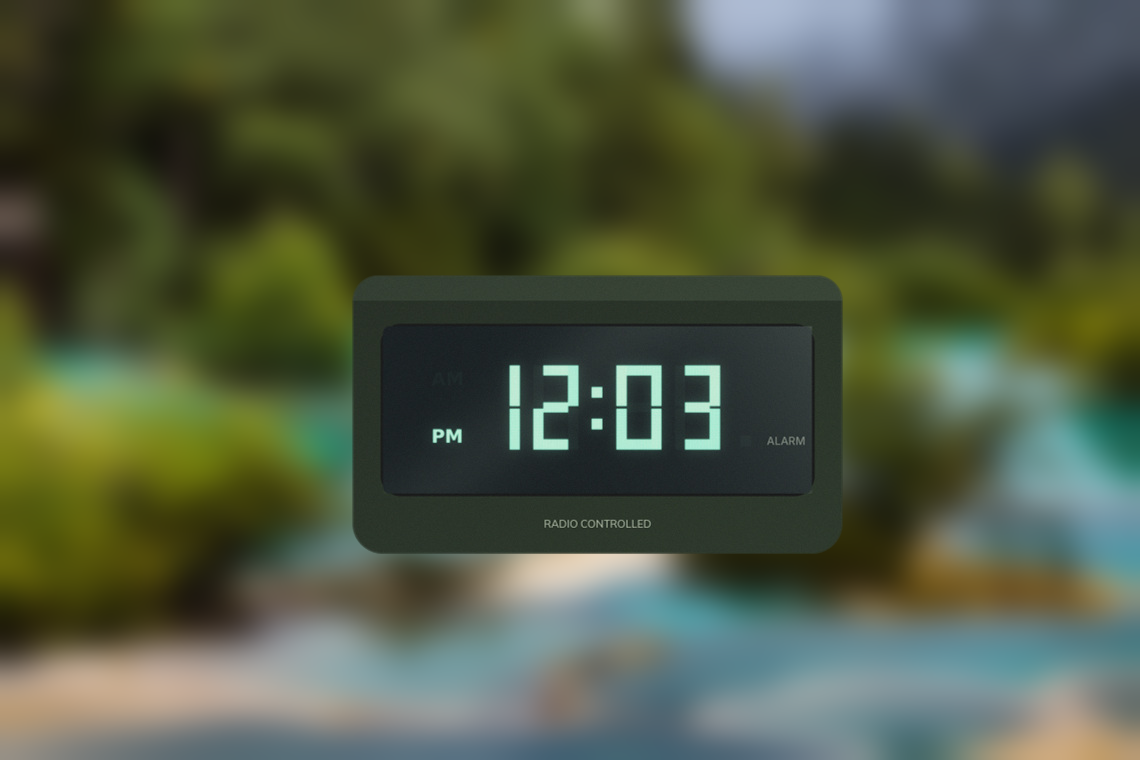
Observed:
{"hour": 12, "minute": 3}
